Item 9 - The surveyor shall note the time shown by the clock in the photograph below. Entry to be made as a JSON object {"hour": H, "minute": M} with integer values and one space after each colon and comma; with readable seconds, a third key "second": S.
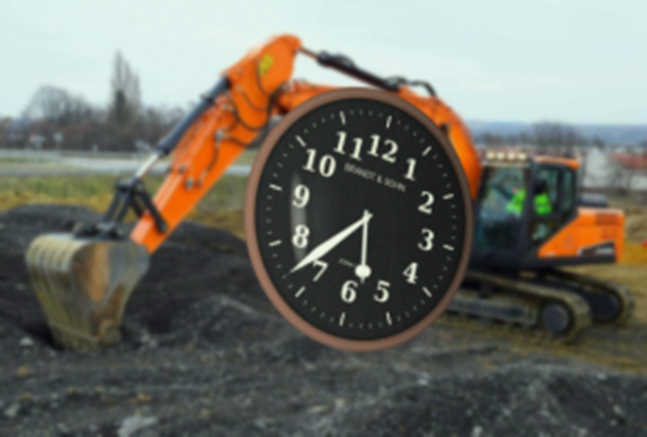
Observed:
{"hour": 5, "minute": 37}
